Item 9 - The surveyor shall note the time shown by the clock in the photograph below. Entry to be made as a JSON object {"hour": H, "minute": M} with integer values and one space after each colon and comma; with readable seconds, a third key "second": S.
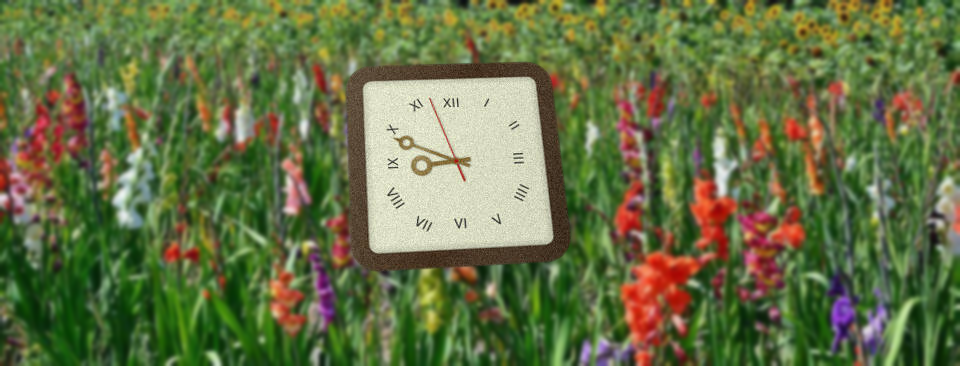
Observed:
{"hour": 8, "minute": 48, "second": 57}
